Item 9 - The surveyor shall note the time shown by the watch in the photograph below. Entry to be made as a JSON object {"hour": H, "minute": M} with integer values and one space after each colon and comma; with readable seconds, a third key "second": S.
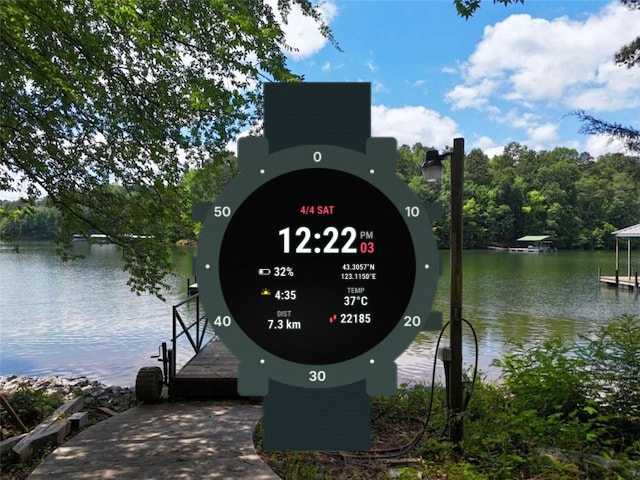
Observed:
{"hour": 12, "minute": 22, "second": 3}
